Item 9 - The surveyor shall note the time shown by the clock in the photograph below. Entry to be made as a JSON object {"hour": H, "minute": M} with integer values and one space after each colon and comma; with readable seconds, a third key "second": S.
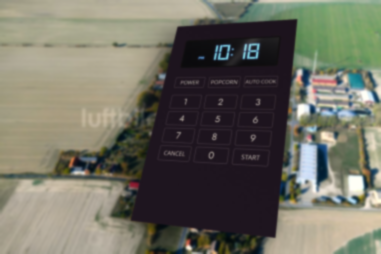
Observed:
{"hour": 10, "minute": 18}
